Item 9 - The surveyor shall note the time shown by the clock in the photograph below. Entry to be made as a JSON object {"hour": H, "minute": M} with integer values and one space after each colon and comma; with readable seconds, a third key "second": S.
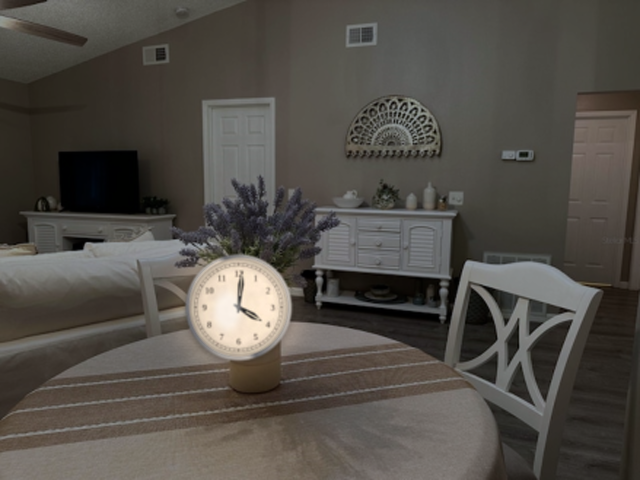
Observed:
{"hour": 4, "minute": 1}
